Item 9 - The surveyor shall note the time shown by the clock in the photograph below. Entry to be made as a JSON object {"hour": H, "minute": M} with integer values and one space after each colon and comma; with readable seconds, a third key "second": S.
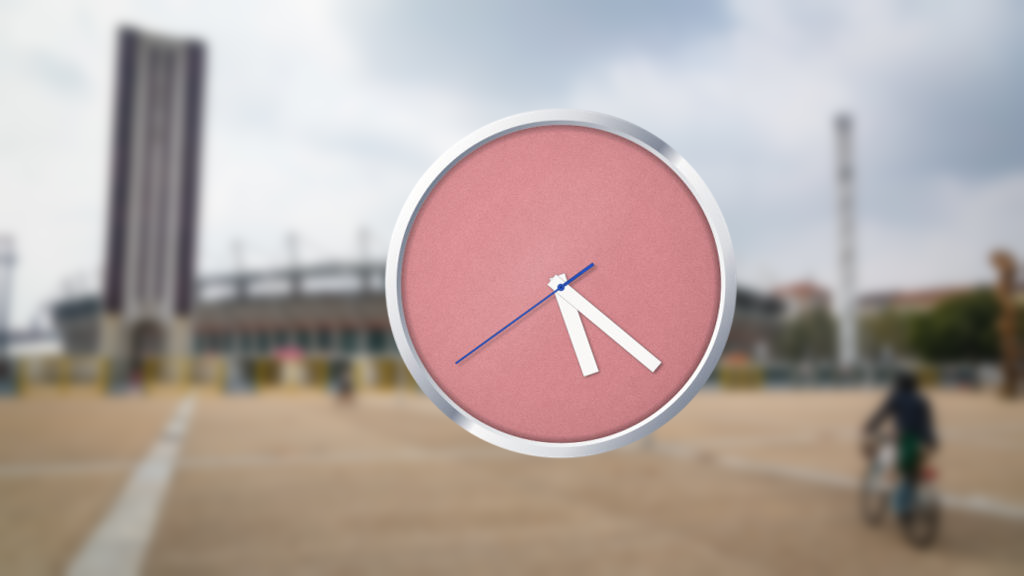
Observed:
{"hour": 5, "minute": 21, "second": 39}
